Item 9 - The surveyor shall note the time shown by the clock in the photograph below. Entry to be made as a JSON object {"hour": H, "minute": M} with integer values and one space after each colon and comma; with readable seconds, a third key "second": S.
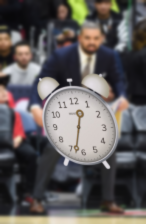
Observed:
{"hour": 12, "minute": 33}
